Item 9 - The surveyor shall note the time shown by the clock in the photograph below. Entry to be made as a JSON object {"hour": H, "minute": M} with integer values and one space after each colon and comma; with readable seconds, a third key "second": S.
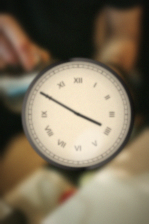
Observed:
{"hour": 3, "minute": 50}
